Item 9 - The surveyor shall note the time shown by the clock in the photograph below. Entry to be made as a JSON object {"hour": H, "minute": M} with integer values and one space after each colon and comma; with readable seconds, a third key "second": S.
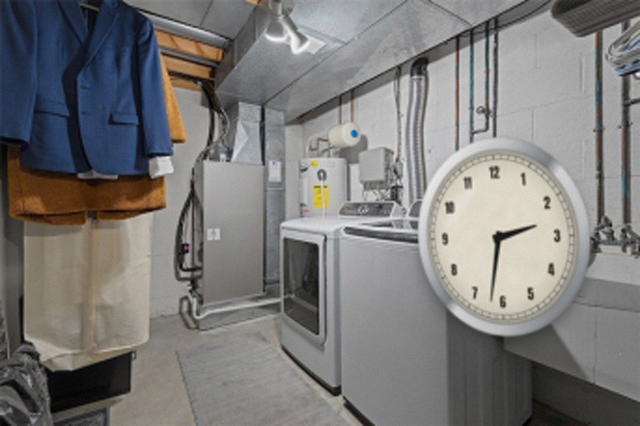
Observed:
{"hour": 2, "minute": 32}
